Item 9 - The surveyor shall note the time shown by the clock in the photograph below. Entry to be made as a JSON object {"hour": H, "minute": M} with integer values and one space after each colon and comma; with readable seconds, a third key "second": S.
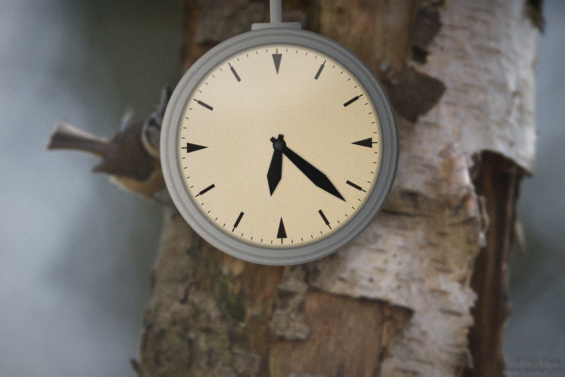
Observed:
{"hour": 6, "minute": 22}
